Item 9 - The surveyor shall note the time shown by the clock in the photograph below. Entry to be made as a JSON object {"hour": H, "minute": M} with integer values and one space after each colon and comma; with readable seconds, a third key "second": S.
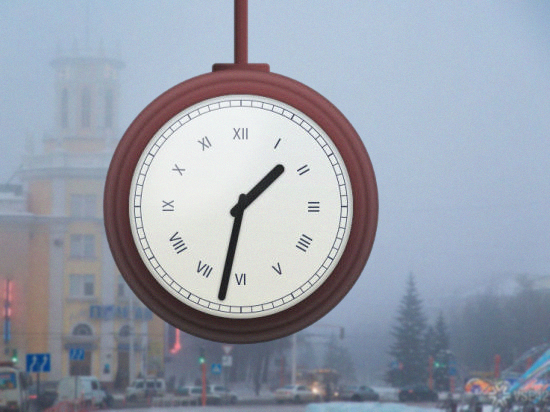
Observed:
{"hour": 1, "minute": 32}
